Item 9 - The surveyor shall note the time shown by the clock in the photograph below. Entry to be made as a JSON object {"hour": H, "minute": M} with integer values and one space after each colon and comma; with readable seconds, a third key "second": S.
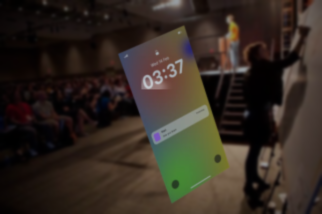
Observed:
{"hour": 3, "minute": 37}
